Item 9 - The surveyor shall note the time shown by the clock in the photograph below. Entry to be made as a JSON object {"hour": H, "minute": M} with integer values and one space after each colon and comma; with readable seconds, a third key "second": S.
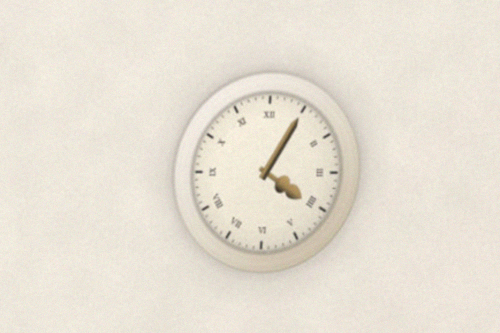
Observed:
{"hour": 4, "minute": 5}
